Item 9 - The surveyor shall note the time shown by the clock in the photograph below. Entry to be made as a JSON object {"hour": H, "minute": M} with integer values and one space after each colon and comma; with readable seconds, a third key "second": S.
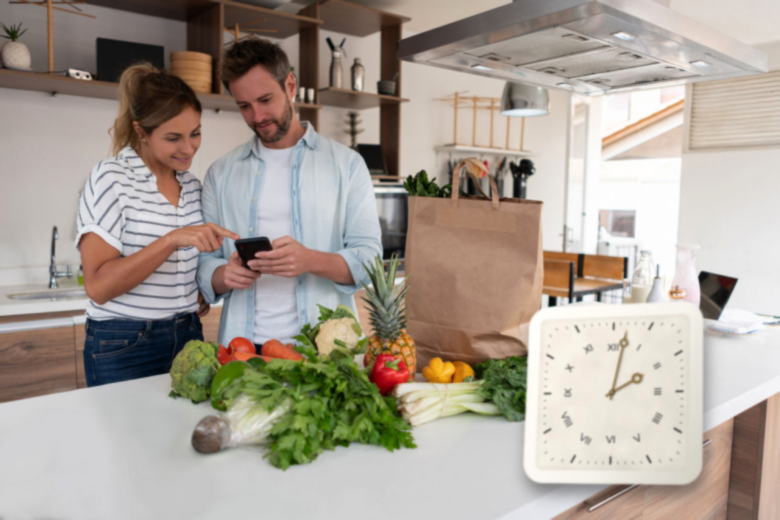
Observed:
{"hour": 2, "minute": 2}
